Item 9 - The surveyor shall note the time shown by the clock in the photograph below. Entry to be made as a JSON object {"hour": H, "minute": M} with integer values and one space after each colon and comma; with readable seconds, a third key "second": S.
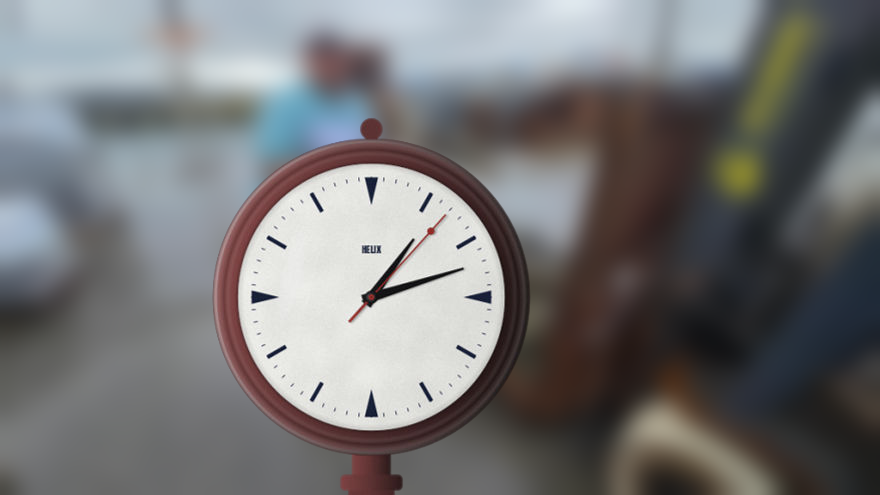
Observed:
{"hour": 1, "minute": 12, "second": 7}
